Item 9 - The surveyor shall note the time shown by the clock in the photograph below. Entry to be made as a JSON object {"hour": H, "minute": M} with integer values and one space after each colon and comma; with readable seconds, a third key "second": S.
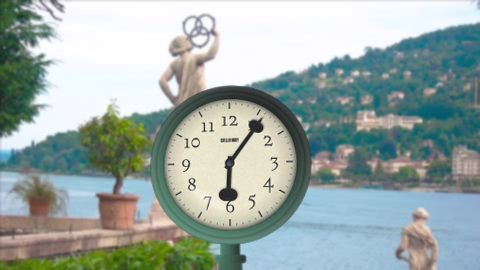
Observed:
{"hour": 6, "minute": 6}
